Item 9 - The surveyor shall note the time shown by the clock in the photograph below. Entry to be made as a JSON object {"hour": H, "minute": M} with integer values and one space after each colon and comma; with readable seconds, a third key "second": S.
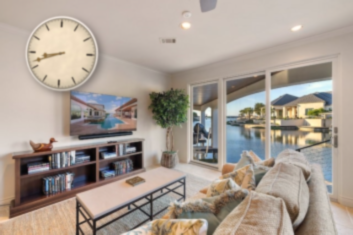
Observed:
{"hour": 8, "minute": 42}
